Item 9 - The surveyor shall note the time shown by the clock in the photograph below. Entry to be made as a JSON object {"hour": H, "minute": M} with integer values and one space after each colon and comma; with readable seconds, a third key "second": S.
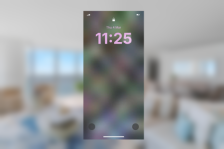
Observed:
{"hour": 11, "minute": 25}
